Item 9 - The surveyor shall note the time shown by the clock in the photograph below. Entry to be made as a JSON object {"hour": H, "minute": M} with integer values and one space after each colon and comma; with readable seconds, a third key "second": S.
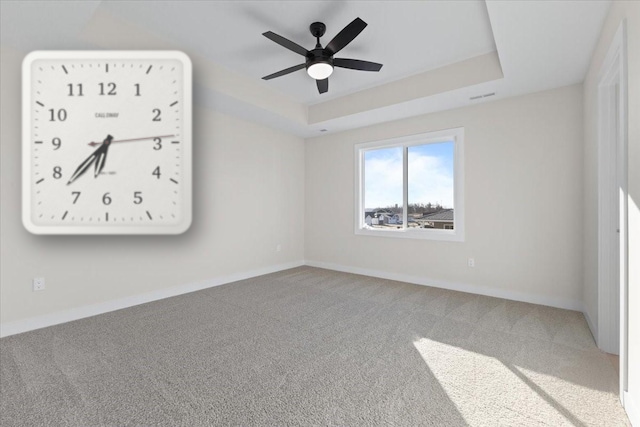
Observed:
{"hour": 6, "minute": 37, "second": 14}
